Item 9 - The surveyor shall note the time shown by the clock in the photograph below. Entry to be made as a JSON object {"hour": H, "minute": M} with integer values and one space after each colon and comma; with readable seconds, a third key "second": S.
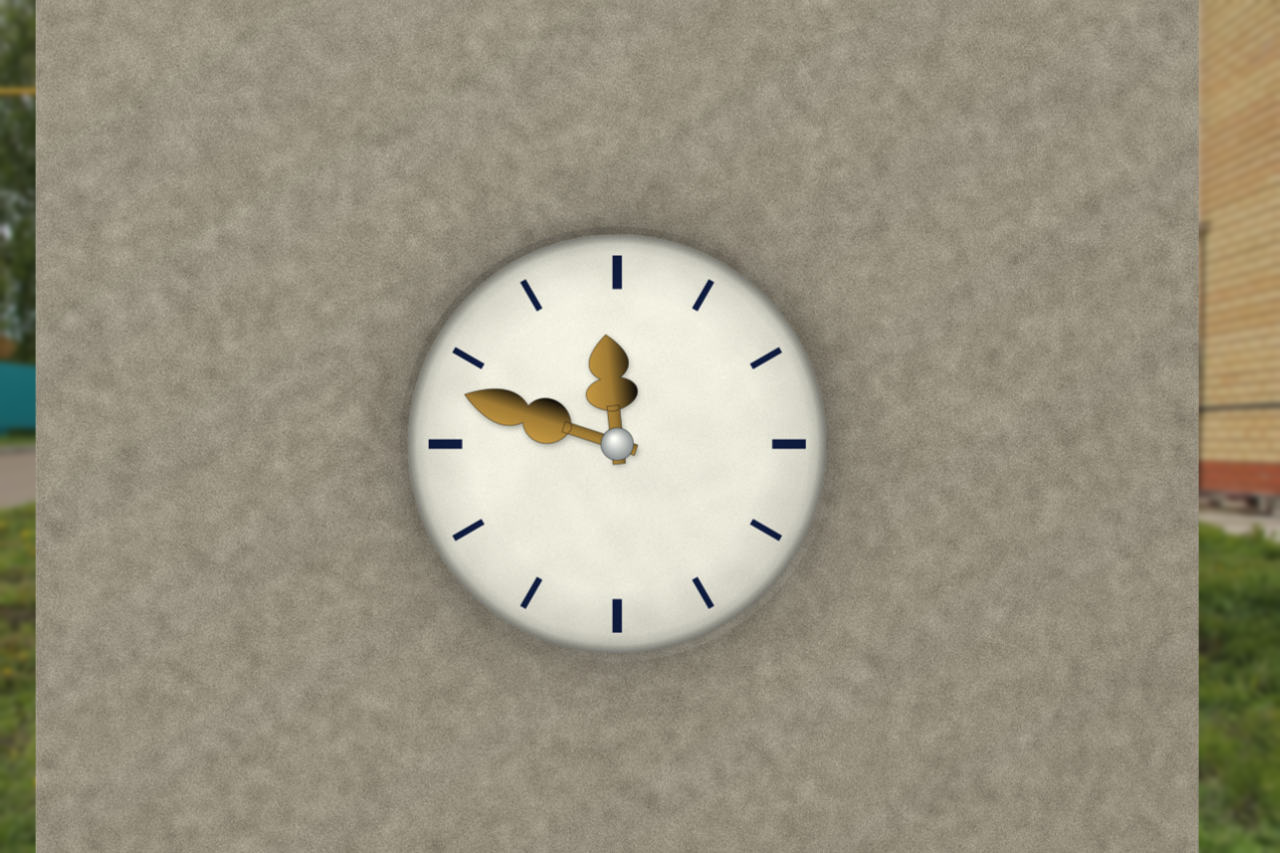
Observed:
{"hour": 11, "minute": 48}
